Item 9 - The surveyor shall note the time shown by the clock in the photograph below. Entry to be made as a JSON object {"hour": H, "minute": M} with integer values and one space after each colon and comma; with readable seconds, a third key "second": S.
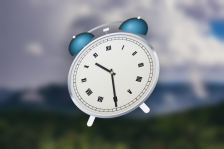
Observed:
{"hour": 10, "minute": 30}
